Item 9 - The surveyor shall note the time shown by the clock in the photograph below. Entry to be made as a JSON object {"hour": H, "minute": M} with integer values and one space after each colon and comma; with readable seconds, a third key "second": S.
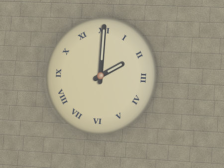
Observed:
{"hour": 2, "minute": 0}
